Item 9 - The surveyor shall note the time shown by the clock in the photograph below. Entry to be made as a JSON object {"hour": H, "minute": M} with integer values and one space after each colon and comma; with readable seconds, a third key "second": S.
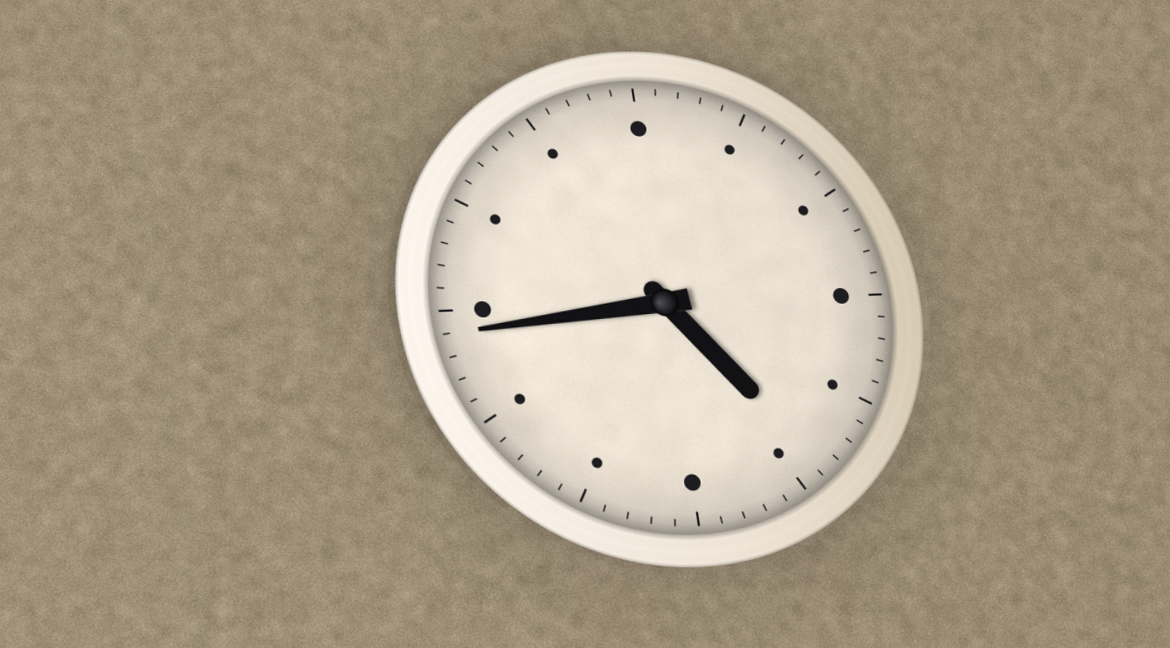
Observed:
{"hour": 4, "minute": 44}
